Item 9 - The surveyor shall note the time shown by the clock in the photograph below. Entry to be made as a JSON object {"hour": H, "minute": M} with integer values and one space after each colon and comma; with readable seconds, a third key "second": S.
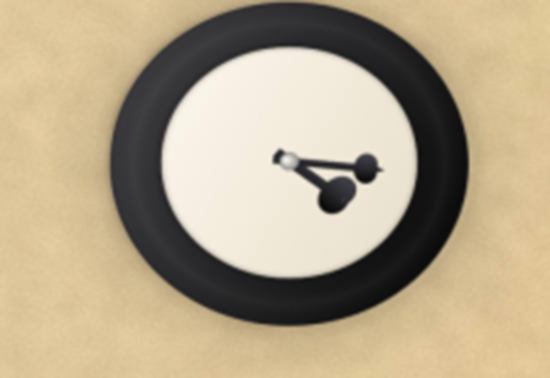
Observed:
{"hour": 4, "minute": 16}
